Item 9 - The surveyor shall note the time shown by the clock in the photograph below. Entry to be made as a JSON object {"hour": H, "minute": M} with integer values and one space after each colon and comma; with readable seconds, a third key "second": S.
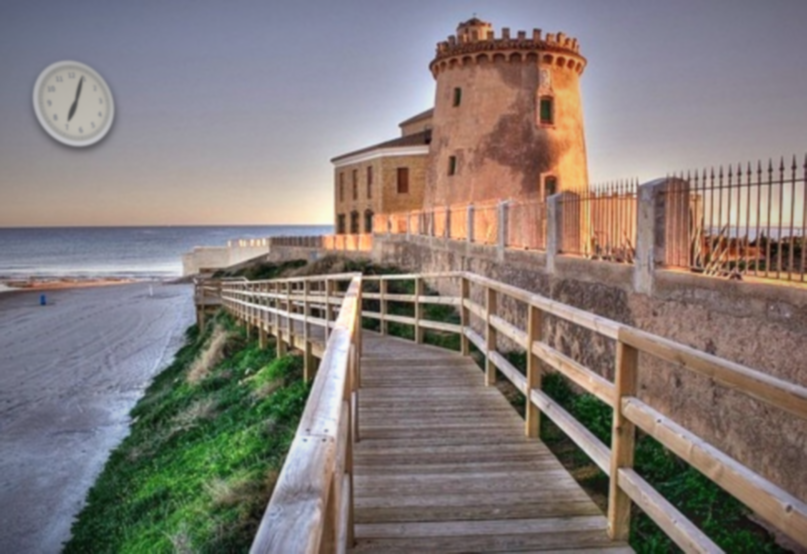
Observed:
{"hour": 7, "minute": 4}
